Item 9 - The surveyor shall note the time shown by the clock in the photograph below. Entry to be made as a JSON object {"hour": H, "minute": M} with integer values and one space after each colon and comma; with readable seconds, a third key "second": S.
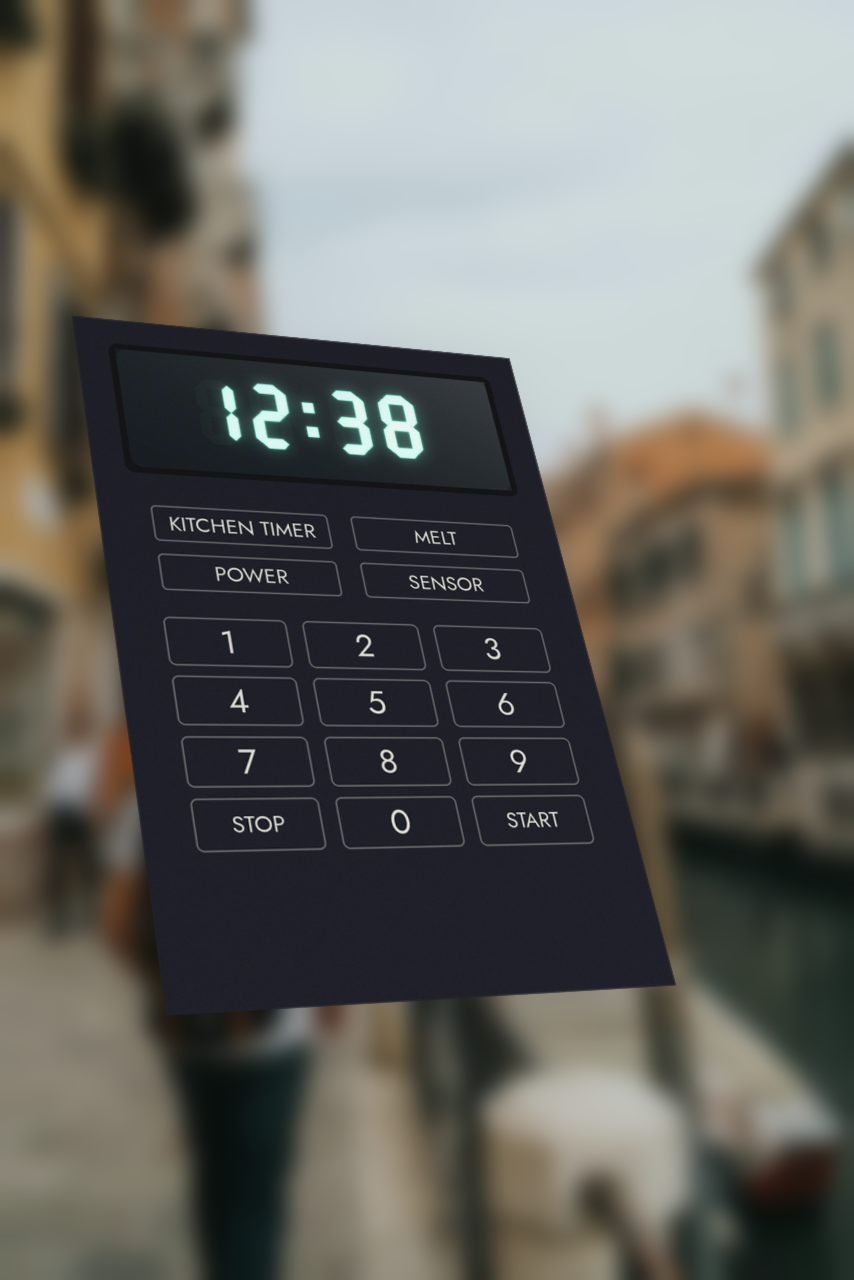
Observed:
{"hour": 12, "minute": 38}
